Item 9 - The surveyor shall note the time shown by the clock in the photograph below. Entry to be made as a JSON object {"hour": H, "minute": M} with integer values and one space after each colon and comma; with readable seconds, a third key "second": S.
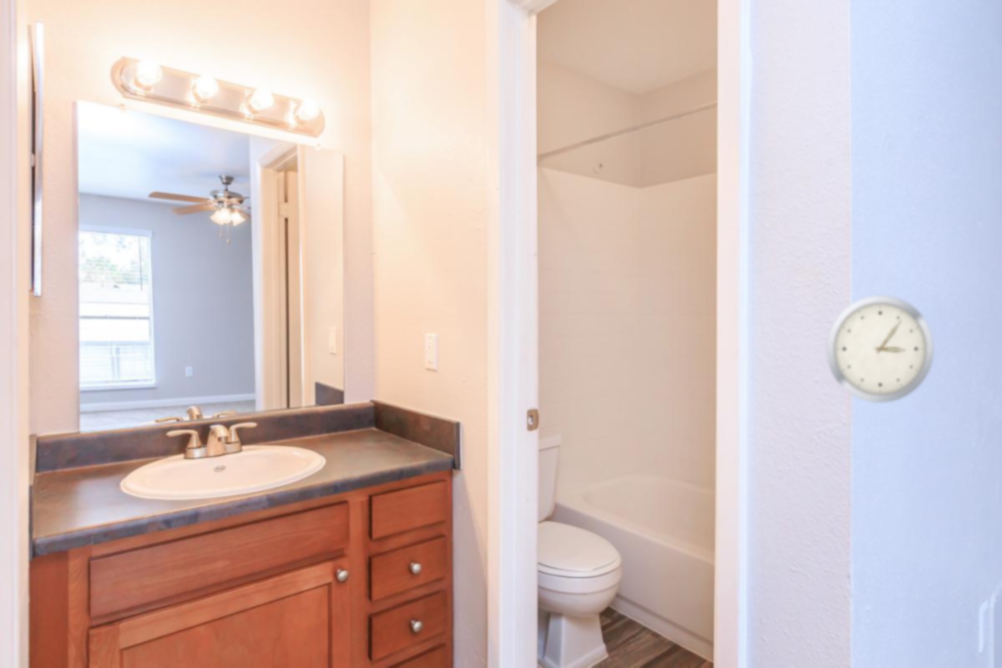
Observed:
{"hour": 3, "minute": 6}
